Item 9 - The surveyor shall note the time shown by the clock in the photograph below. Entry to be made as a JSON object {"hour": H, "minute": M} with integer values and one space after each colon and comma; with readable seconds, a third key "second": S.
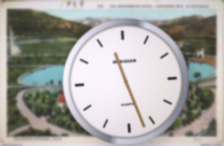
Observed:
{"hour": 11, "minute": 27}
